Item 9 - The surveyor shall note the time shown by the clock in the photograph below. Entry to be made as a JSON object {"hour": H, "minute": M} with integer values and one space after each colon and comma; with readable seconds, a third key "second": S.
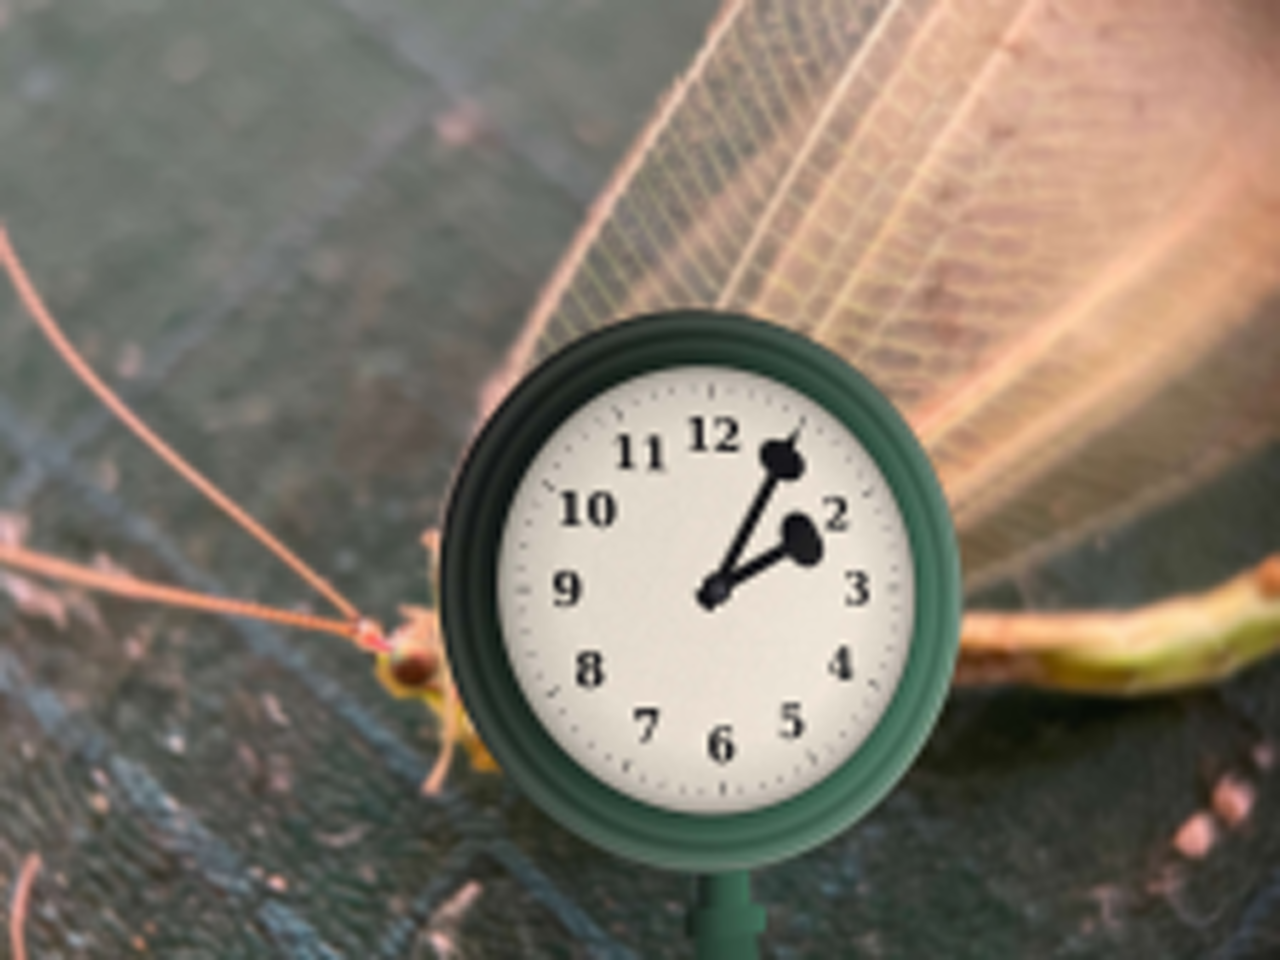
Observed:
{"hour": 2, "minute": 5}
